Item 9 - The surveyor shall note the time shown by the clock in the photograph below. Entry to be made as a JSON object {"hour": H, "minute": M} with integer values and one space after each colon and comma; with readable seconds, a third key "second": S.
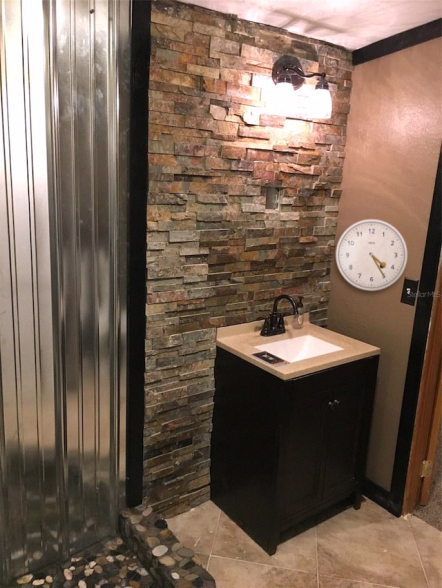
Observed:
{"hour": 4, "minute": 25}
